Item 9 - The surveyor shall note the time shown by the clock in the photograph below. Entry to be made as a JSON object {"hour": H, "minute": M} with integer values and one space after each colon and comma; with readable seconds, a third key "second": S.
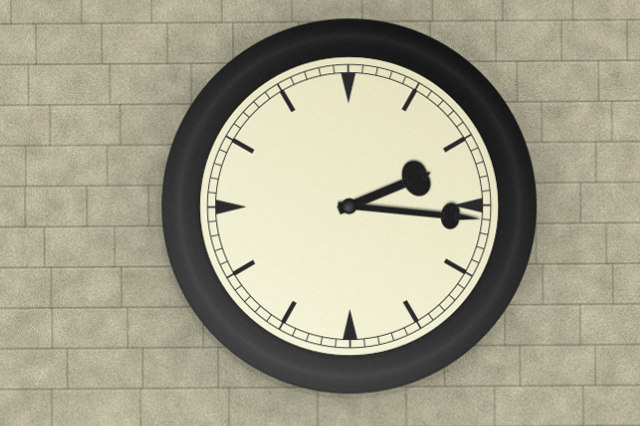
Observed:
{"hour": 2, "minute": 16}
